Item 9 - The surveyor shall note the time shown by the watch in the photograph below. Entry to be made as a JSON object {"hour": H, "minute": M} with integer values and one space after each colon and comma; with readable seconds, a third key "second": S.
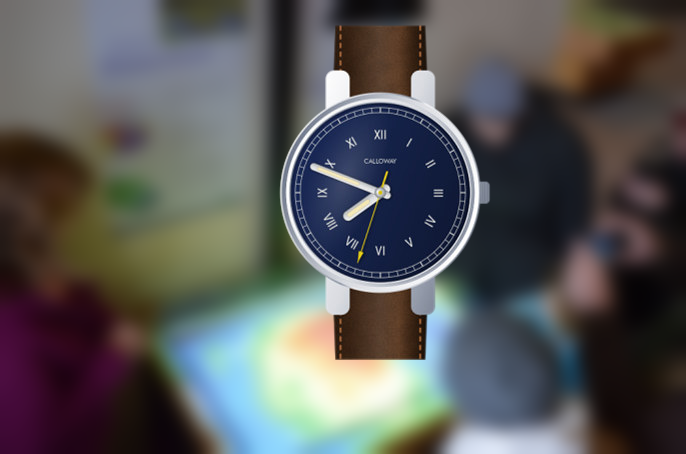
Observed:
{"hour": 7, "minute": 48, "second": 33}
